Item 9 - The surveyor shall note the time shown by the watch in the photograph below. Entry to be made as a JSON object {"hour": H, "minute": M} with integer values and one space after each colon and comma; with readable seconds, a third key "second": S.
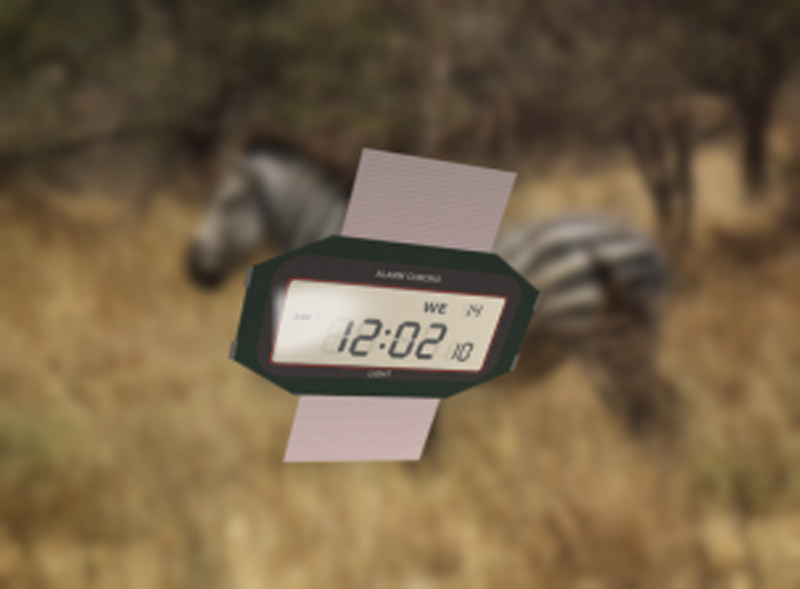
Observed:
{"hour": 12, "minute": 2, "second": 10}
